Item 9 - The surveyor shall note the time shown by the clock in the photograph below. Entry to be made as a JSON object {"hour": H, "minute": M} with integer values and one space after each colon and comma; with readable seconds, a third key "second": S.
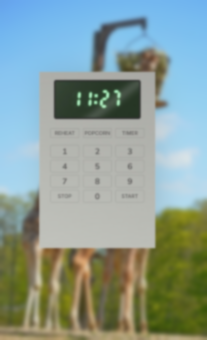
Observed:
{"hour": 11, "minute": 27}
